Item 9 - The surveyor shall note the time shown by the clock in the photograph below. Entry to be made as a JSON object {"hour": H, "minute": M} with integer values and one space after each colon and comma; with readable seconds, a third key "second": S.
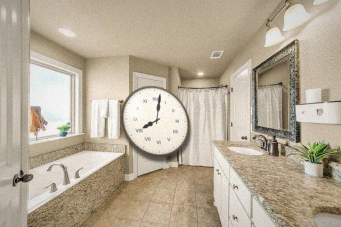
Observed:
{"hour": 8, "minute": 2}
